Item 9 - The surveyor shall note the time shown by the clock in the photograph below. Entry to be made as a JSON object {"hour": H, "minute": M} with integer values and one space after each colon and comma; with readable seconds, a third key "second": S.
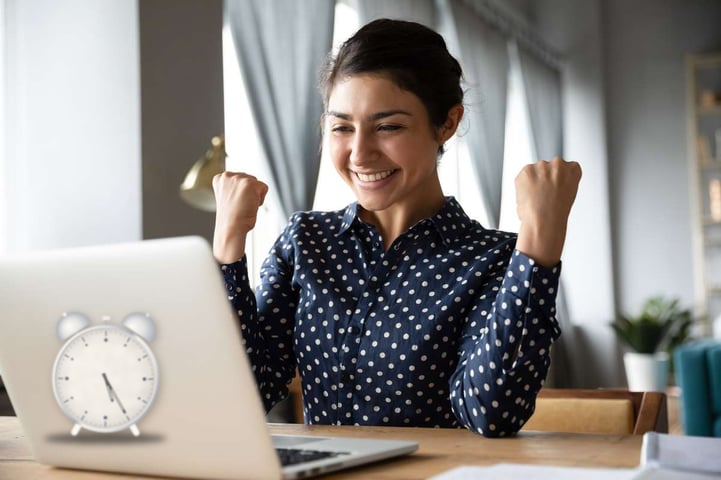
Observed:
{"hour": 5, "minute": 25}
